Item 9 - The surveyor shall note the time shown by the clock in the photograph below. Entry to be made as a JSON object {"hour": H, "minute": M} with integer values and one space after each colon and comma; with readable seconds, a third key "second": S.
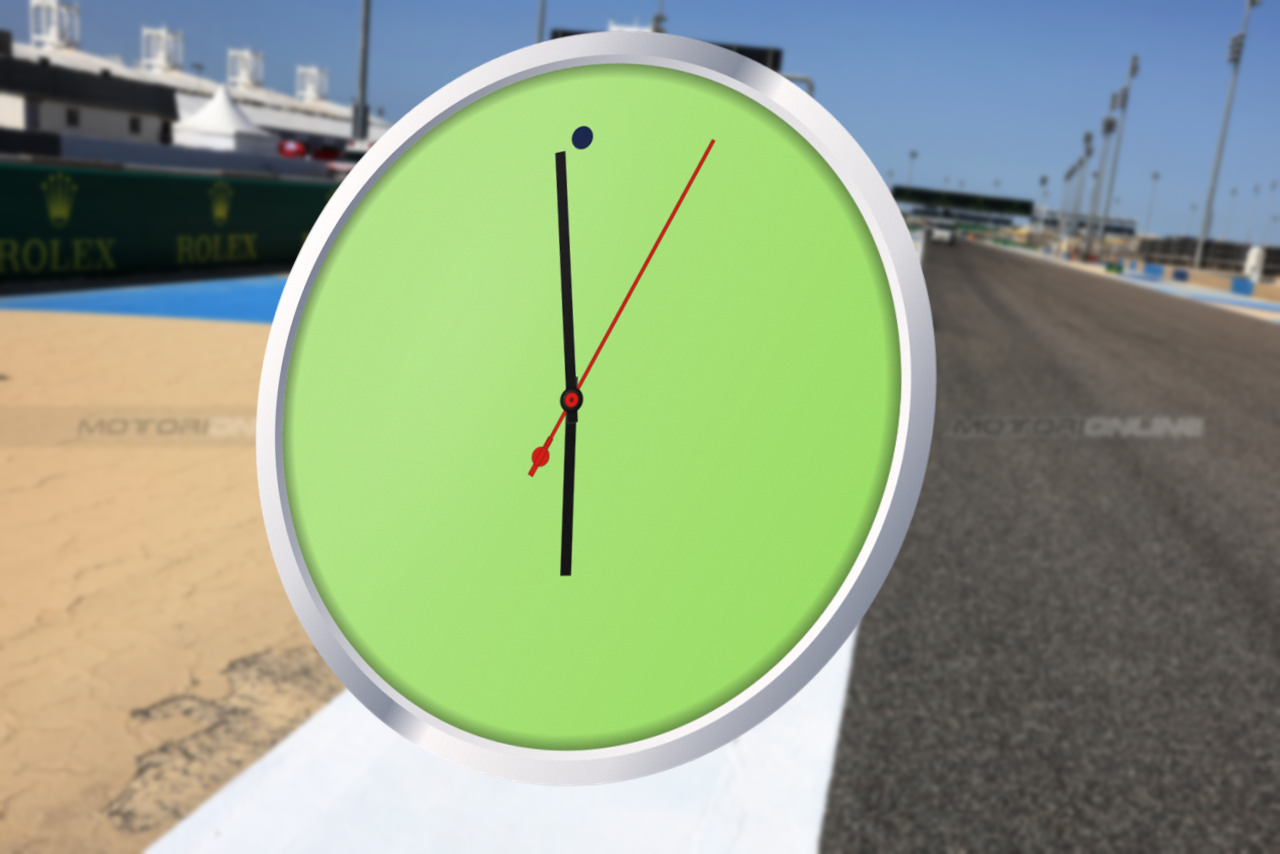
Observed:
{"hour": 5, "minute": 59, "second": 5}
